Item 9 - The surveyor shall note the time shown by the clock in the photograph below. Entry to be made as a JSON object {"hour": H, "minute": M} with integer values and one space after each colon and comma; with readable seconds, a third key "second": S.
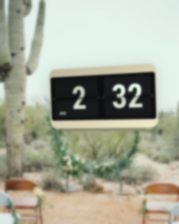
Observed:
{"hour": 2, "minute": 32}
